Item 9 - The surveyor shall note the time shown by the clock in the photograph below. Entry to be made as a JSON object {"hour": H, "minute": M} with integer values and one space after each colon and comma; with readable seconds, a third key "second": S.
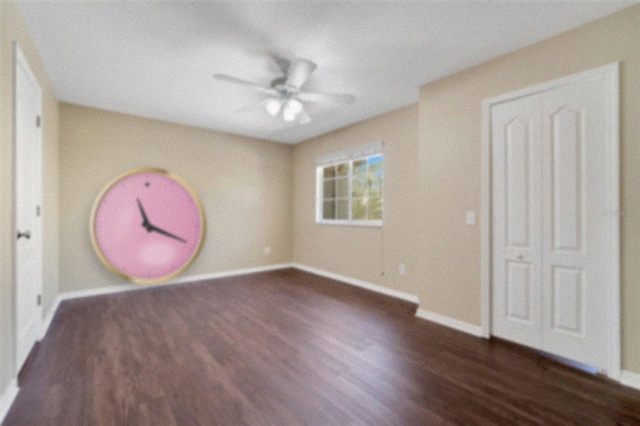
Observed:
{"hour": 11, "minute": 19}
